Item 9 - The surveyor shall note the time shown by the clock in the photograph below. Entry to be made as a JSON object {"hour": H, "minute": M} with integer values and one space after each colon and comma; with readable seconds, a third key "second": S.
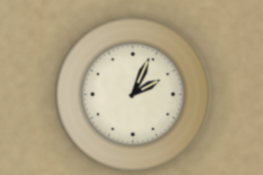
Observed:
{"hour": 2, "minute": 4}
